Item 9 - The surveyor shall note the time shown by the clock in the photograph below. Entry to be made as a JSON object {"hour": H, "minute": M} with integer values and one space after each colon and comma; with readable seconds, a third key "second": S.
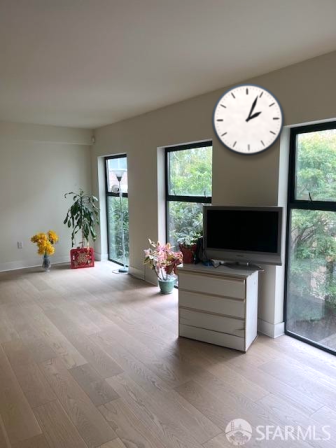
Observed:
{"hour": 2, "minute": 4}
